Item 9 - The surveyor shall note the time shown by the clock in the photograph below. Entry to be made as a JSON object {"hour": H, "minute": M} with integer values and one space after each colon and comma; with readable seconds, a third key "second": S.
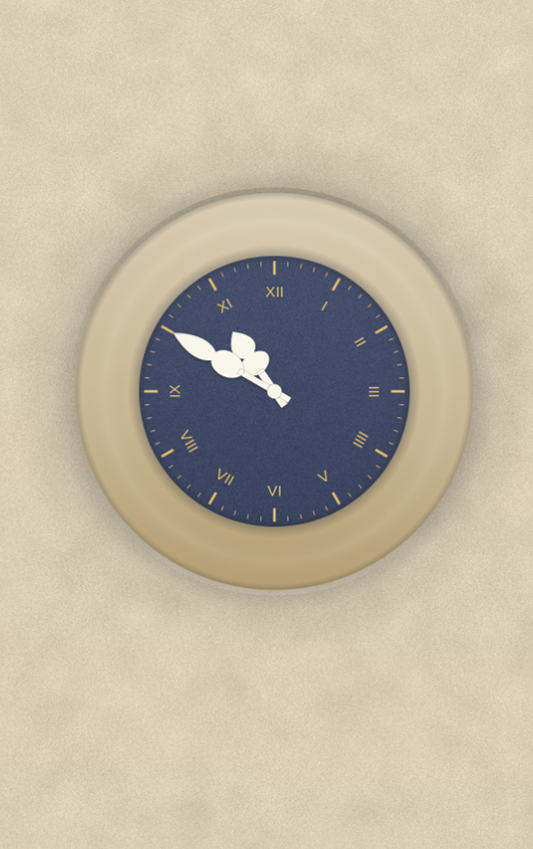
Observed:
{"hour": 10, "minute": 50}
